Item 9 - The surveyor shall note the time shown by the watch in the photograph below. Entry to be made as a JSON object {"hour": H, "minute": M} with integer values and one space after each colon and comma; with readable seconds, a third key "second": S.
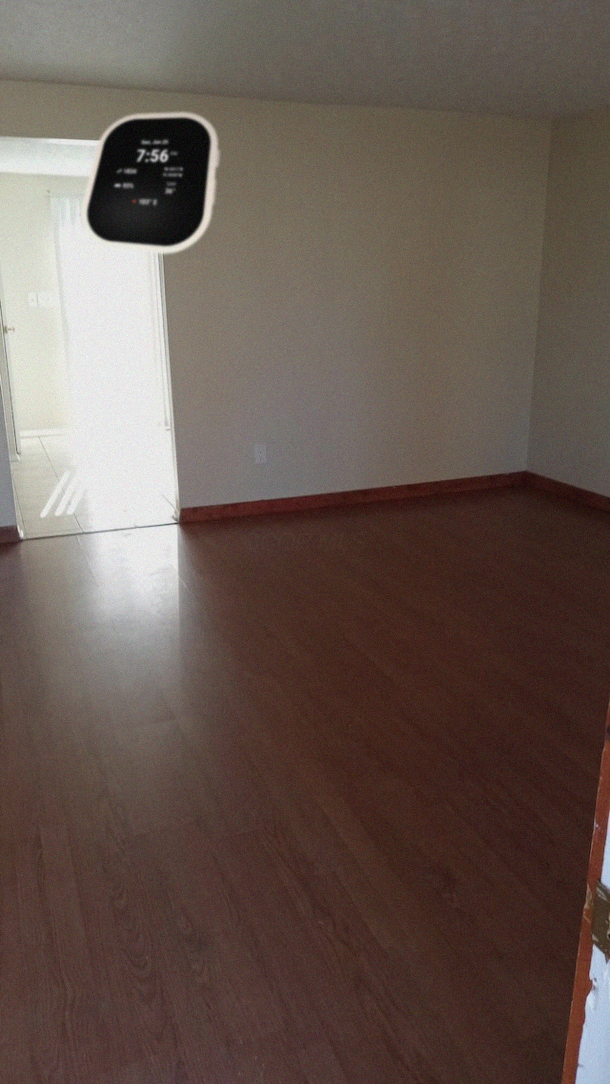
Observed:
{"hour": 7, "minute": 56}
